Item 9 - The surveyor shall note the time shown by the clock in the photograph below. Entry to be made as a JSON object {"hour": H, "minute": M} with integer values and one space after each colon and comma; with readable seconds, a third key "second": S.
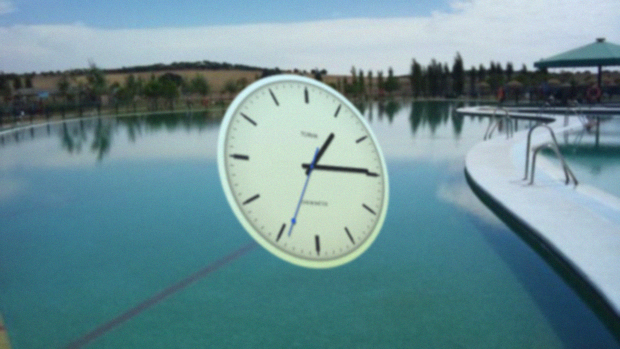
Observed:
{"hour": 1, "minute": 14, "second": 34}
